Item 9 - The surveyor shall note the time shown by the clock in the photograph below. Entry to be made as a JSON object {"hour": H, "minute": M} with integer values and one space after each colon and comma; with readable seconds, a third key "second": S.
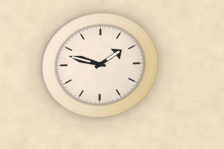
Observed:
{"hour": 1, "minute": 48}
